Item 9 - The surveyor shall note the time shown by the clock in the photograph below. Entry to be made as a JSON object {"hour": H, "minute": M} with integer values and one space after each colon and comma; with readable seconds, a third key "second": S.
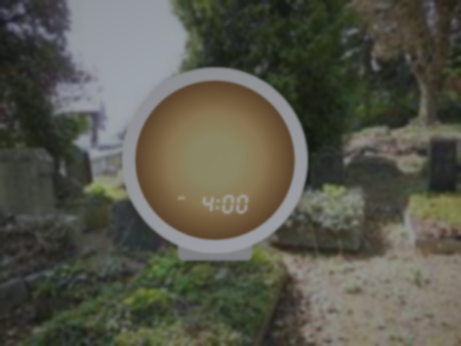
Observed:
{"hour": 4, "minute": 0}
